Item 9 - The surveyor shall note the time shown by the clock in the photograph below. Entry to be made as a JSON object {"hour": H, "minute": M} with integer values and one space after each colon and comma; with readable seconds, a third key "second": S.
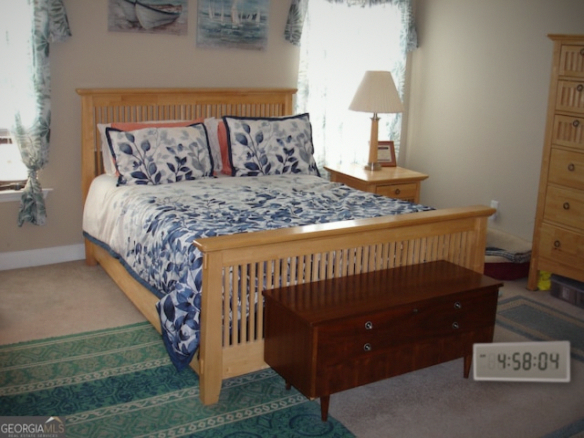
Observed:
{"hour": 4, "minute": 58, "second": 4}
